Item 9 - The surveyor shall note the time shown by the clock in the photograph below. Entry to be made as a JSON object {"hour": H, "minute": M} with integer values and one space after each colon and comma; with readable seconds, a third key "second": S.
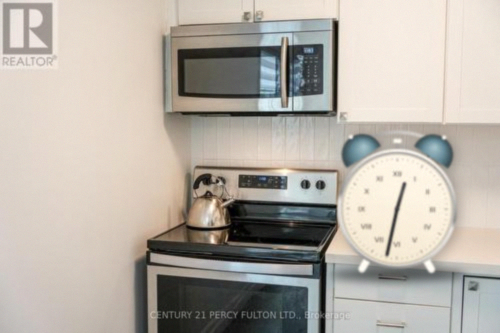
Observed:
{"hour": 12, "minute": 32}
